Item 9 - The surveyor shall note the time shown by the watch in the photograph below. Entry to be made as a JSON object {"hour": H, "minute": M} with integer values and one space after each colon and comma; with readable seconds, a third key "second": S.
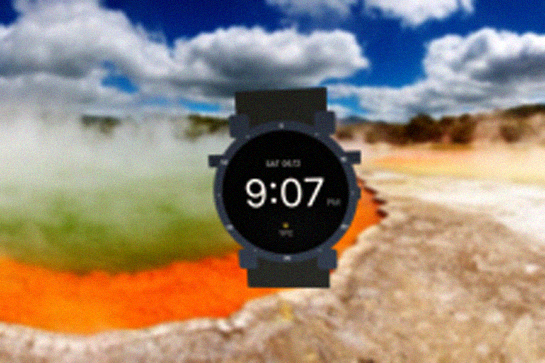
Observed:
{"hour": 9, "minute": 7}
